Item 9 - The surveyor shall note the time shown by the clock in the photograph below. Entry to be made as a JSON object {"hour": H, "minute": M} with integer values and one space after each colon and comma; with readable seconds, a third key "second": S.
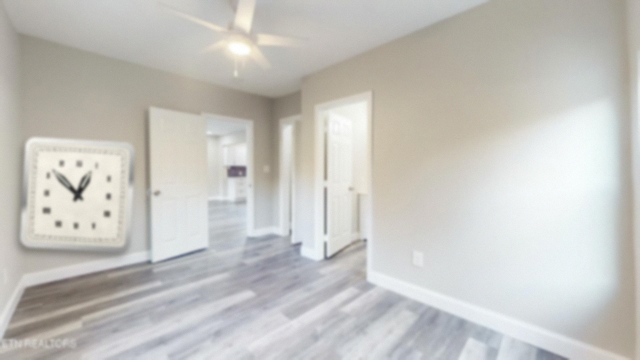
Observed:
{"hour": 12, "minute": 52}
